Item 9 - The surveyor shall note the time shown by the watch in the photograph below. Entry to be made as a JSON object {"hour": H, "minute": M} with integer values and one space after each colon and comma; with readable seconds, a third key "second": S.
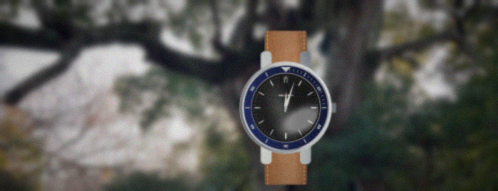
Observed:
{"hour": 12, "minute": 3}
